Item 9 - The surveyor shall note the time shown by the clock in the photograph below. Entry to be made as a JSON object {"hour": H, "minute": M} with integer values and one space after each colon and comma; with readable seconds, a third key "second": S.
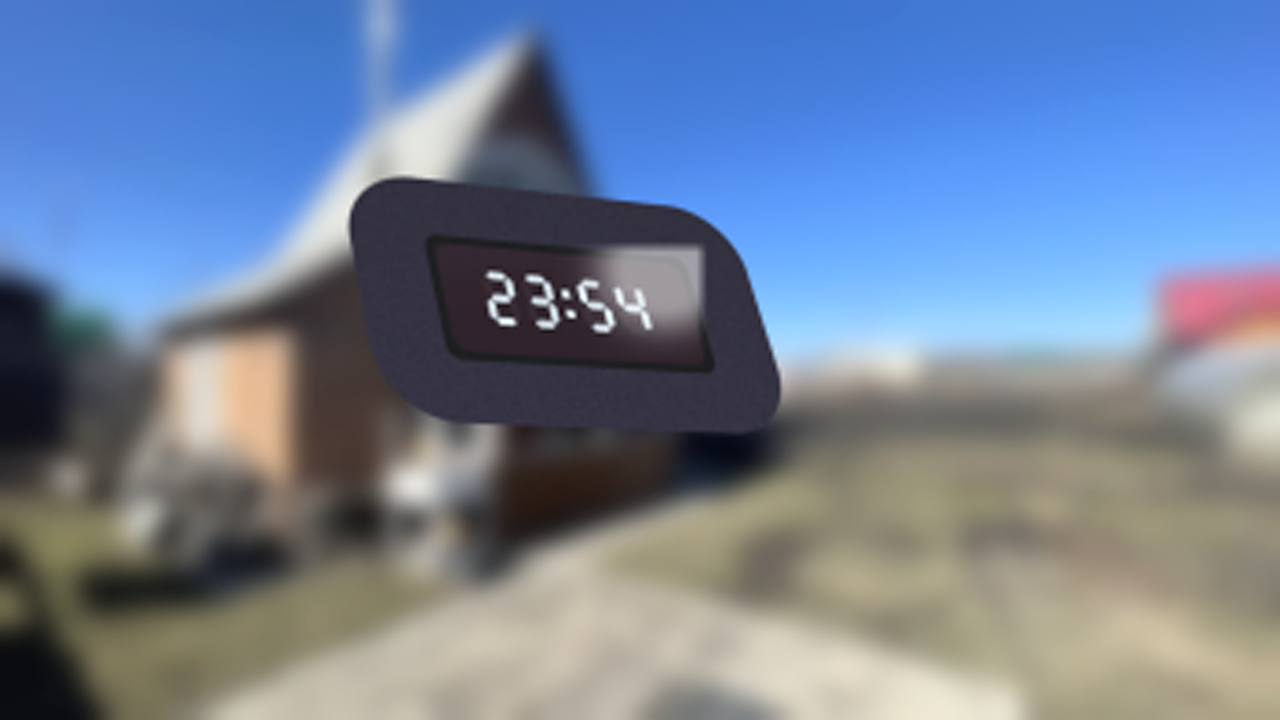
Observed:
{"hour": 23, "minute": 54}
